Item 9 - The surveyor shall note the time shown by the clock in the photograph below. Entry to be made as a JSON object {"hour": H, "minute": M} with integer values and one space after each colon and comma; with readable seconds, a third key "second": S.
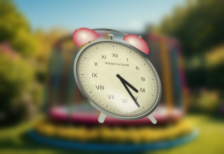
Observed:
{"hour": 4, "minute": 26}
